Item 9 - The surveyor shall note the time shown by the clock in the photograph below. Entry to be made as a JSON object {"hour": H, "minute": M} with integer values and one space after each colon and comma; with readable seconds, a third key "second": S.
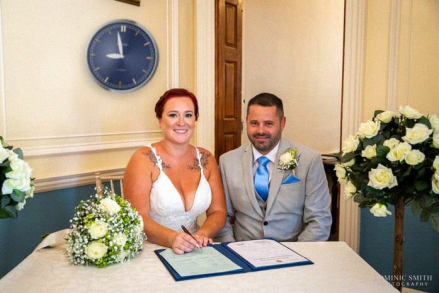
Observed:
{"hour": 8, "minute": 58}
